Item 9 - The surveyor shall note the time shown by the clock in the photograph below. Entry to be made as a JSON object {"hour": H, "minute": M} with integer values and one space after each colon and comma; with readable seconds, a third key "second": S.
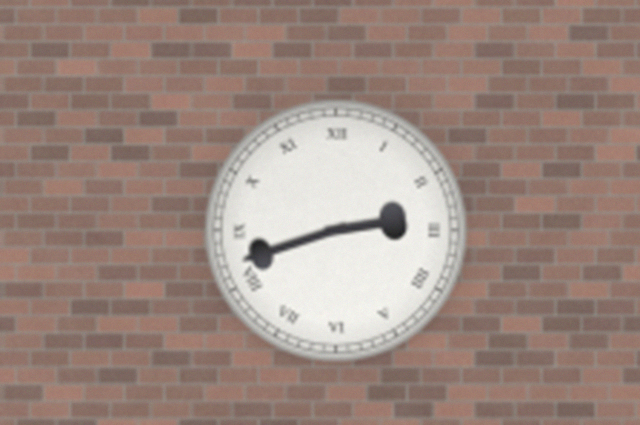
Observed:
{"hour": 2, "minute": 42}
